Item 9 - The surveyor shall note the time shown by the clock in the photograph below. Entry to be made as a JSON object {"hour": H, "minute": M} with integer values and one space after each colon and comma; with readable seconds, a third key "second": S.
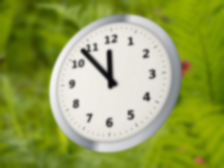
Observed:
{"hour": 11, "minute": 53}
